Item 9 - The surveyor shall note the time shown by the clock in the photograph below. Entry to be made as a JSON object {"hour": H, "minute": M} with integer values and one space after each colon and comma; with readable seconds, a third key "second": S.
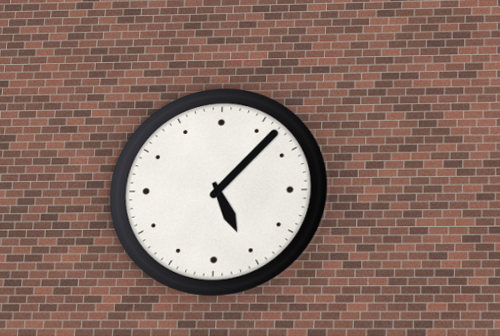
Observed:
{"hour": 5, "minute": 7}
